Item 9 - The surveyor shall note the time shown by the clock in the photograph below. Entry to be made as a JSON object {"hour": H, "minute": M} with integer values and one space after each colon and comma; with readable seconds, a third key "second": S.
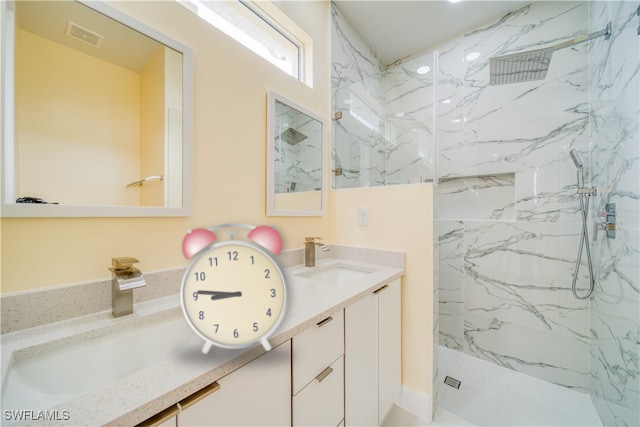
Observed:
{"hour": 8, "minute": 46}
